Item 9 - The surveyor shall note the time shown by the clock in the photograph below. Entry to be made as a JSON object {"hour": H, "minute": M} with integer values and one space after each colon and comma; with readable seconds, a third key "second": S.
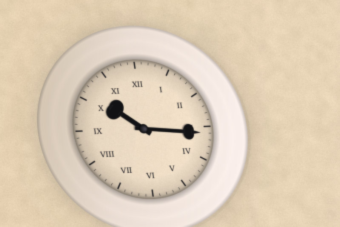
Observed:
{"hour": 10, "minute": 16}
